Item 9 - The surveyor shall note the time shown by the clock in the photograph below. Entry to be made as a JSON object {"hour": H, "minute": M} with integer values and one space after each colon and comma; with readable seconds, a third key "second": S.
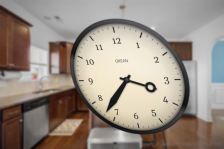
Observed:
{"hour": 3, "minute": 37}
